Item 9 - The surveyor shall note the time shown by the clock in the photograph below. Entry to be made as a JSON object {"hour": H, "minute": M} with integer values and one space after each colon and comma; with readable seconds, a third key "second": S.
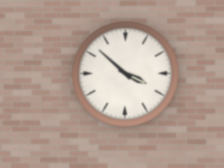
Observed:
{"hour": 3, "minute": 52}
